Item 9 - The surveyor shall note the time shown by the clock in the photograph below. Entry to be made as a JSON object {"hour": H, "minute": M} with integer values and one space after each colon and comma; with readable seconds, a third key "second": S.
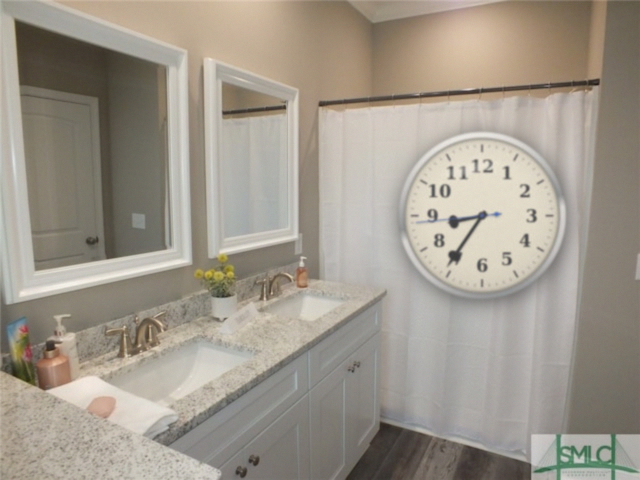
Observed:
{"hour": 8, "minute": 35, "second": 44}
